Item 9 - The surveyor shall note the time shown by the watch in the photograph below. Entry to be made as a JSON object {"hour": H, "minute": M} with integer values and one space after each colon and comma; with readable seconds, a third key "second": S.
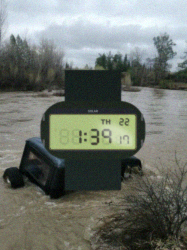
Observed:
{"hour": 1, "minute": 39, "second": 17}
